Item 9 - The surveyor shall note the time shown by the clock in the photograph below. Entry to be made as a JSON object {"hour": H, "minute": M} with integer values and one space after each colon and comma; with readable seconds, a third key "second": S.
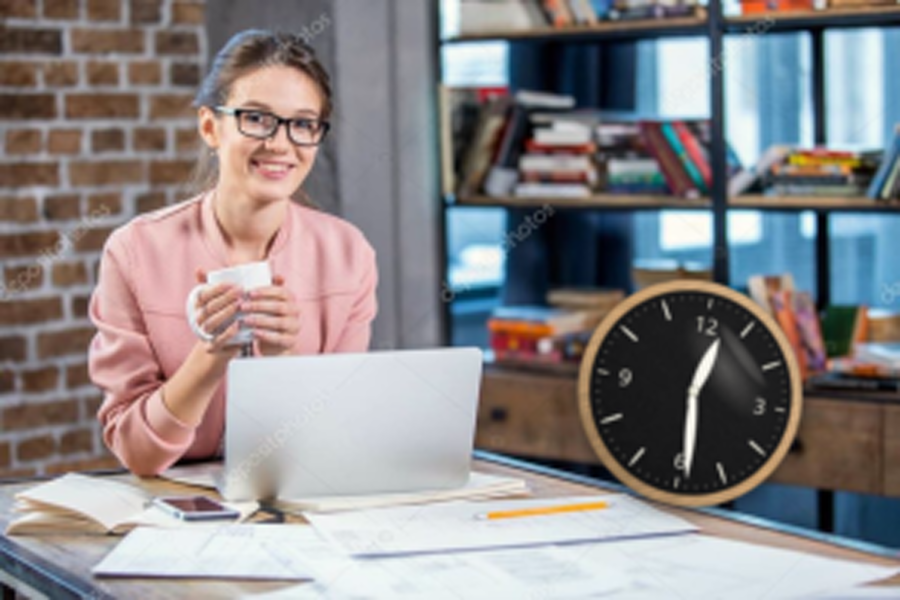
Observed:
{"hour": 12, "minute": 29}
